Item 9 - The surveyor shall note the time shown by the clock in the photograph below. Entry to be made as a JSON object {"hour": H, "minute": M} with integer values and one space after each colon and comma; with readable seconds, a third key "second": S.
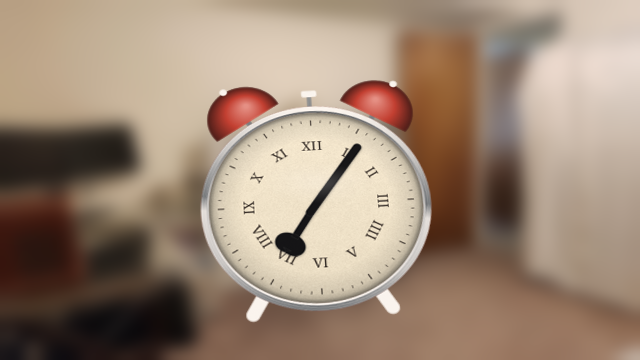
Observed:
{"hour": 7, "minute": 6}
